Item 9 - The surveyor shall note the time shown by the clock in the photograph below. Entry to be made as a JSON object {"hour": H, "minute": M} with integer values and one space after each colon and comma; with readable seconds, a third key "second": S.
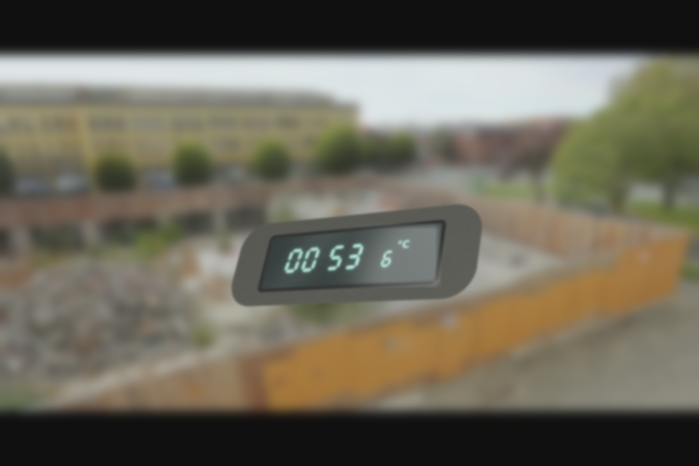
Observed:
{"hour": 0, "minute": 53}
